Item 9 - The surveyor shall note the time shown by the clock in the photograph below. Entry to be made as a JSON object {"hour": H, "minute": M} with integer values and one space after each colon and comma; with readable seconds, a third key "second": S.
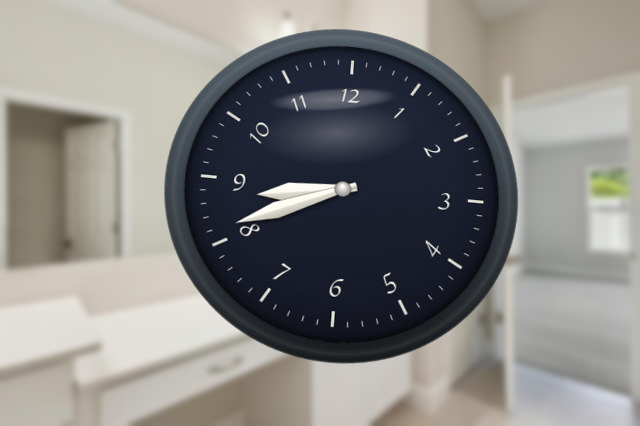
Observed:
{"hour": 8, "minute": 41}
